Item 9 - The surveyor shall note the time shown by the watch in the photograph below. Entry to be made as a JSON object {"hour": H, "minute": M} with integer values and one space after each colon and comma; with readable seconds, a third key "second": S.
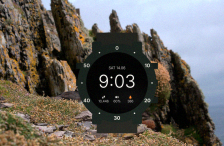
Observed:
{"hour": 9, "minute": 3}
